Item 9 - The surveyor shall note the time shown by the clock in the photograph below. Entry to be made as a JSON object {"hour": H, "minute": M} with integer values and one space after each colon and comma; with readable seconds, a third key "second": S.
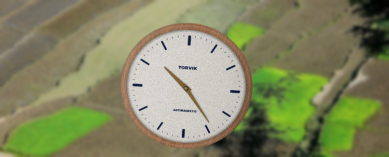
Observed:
{"hour": 10, "minute": 24}
